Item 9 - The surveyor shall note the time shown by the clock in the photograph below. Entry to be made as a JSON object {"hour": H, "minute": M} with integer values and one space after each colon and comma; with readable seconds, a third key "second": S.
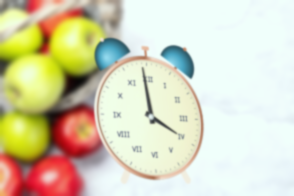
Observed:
{"hour": 3, "minute": 59}
